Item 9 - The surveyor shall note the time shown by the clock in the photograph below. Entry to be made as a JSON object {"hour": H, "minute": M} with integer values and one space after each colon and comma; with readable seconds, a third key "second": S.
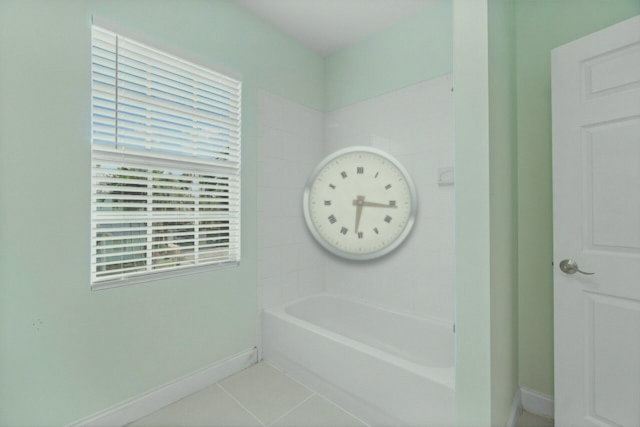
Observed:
{"hour": 6, "minute": 16}
